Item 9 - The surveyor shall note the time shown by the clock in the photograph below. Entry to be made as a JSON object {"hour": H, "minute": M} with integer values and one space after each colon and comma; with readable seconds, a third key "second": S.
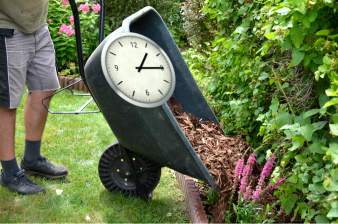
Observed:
{"hour": 1, "minute": 15}
